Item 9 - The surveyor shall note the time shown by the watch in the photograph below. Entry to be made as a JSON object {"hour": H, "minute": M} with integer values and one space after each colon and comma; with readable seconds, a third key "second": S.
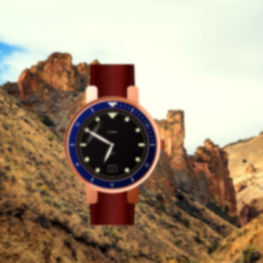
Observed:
{"hour": 6, "minute": 50}
